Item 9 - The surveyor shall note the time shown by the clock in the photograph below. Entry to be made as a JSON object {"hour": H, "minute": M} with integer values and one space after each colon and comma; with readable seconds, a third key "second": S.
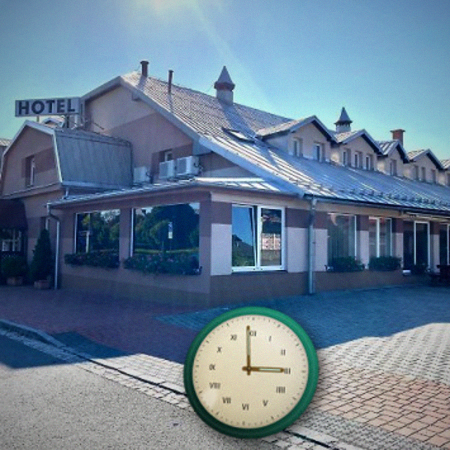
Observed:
{"hour": 2, "minute": 59}
